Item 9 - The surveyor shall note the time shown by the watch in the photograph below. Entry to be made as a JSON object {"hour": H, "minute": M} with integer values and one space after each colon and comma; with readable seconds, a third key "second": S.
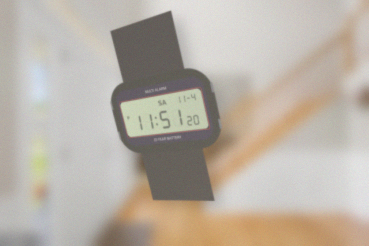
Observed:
{"hour": 11, "minute": 51}
